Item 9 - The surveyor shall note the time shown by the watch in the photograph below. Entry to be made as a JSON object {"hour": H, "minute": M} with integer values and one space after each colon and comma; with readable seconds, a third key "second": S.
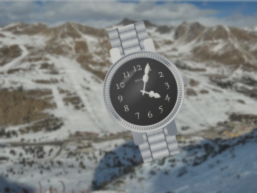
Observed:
{"hour": 4, "minute": 4}
